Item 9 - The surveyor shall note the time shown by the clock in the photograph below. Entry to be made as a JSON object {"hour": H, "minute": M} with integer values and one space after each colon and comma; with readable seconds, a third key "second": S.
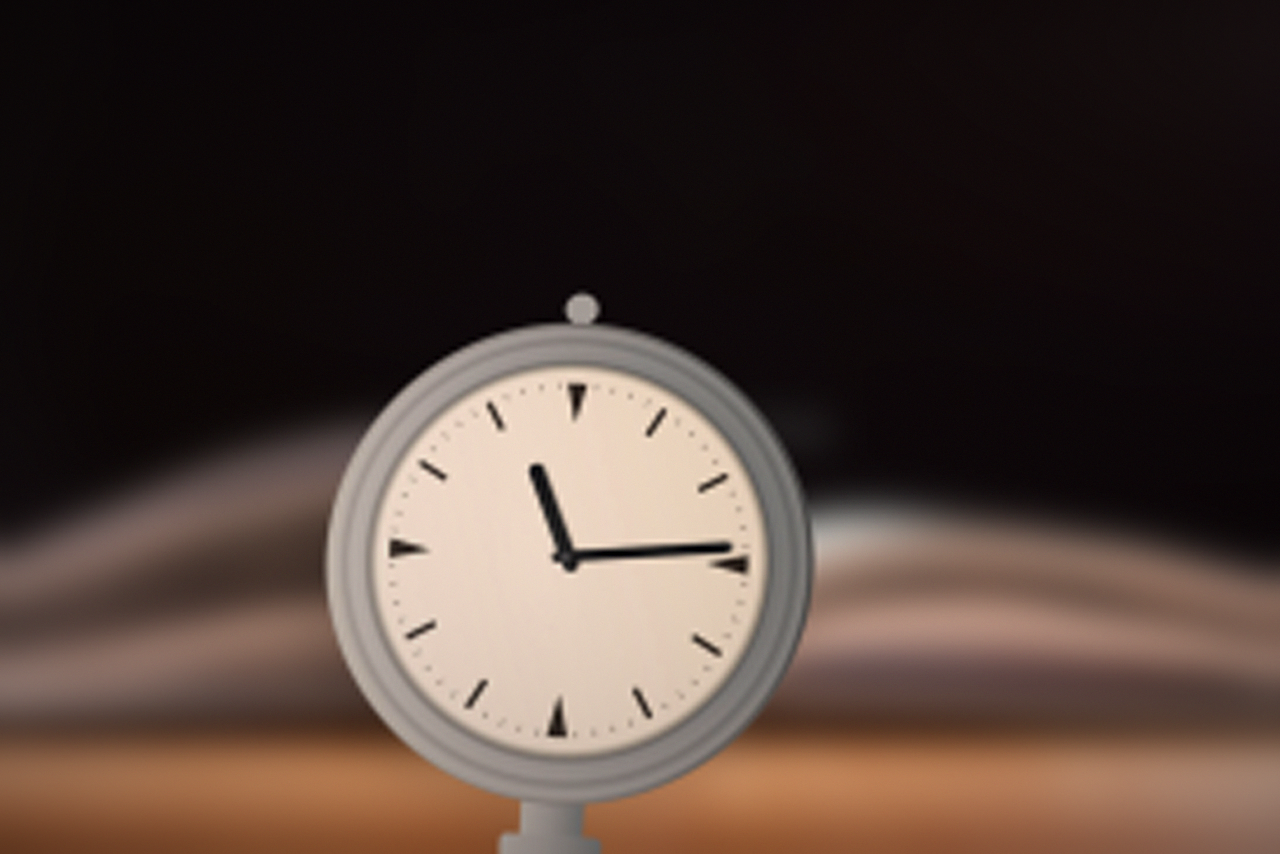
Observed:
{"hour": 11, "minute": 14}
